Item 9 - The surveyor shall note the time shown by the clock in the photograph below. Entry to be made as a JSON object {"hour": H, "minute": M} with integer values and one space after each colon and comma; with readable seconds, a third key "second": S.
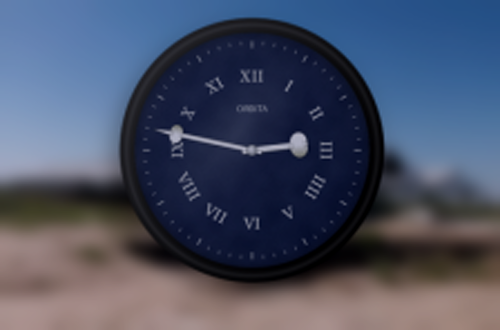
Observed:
{"hour": 2, "minute": 47}
